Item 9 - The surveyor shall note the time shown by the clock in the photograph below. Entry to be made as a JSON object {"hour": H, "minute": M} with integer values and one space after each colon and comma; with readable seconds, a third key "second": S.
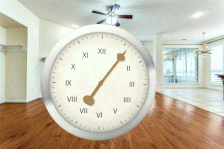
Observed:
{"hour": 7, "minute": 6}
